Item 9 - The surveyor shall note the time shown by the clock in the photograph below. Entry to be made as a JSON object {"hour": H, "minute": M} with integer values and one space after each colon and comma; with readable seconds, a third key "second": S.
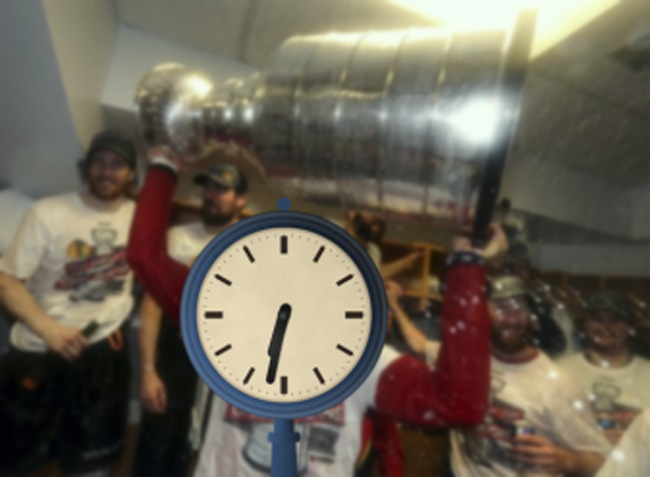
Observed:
{"hour": 6, "minute": 32}
